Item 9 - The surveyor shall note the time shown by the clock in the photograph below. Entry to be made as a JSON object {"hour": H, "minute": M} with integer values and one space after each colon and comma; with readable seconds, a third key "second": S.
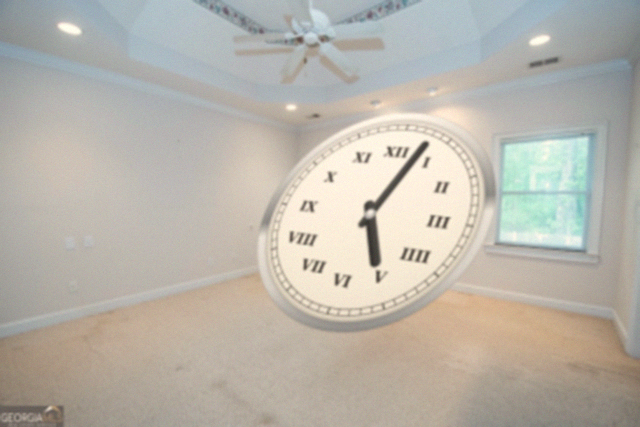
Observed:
{"hour": 5, "minute": 3}
